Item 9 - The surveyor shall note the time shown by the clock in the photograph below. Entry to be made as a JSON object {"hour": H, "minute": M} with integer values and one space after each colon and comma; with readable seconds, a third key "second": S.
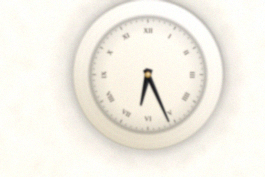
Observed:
{"hour": 6, "minute": 26}
